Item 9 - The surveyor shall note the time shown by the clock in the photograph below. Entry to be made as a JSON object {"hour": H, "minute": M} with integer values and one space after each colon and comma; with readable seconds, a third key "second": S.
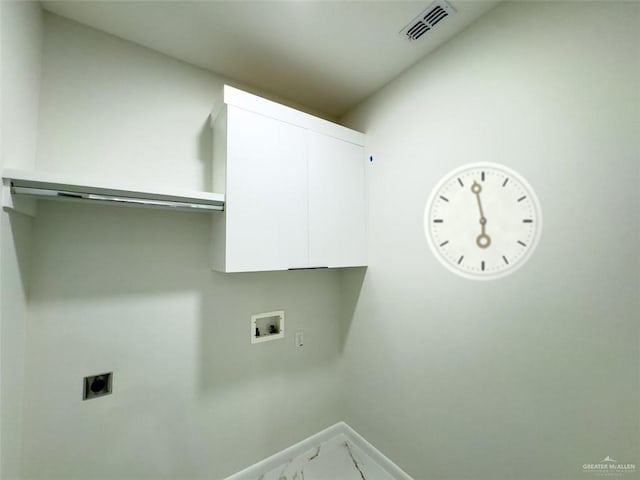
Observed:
{"hour": 5, "minute": 58}
